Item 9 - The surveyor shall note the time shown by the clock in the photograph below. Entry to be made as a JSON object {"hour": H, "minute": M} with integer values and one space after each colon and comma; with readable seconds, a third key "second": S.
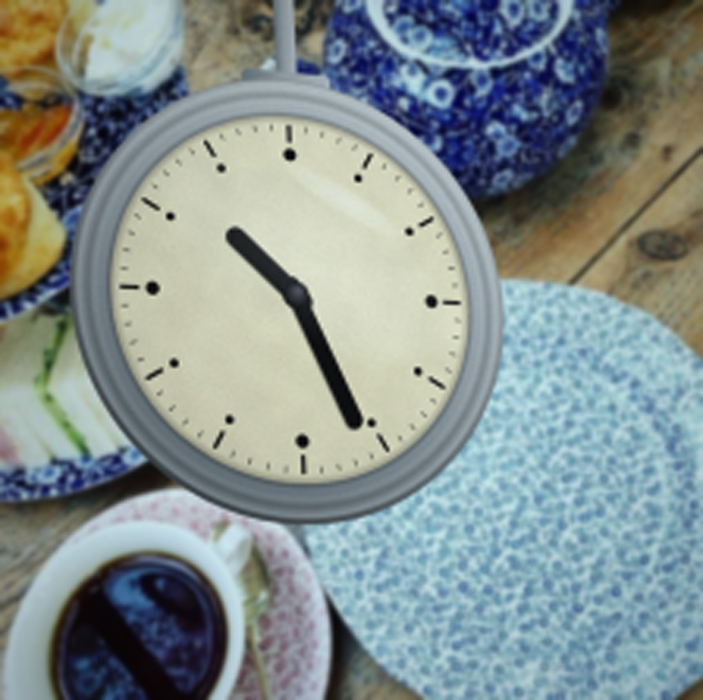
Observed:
{"hour": 10, "minute": 26}
